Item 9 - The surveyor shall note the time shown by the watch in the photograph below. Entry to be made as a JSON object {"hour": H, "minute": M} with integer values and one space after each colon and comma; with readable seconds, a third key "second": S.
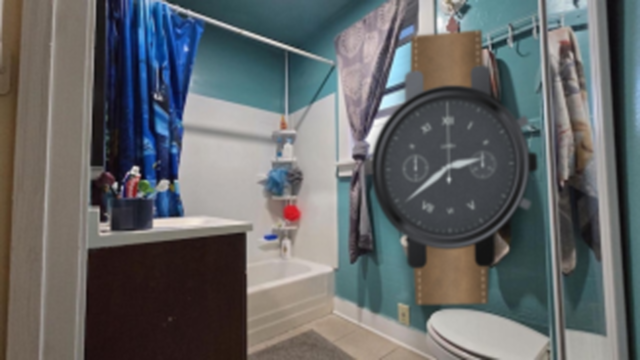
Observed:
{"hour": 2, "minute": 39}
